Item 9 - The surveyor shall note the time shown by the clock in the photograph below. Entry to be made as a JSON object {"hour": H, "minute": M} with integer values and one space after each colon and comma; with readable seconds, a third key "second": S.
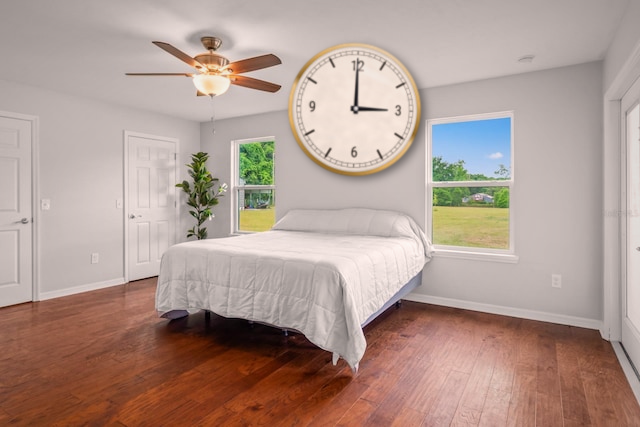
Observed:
{"hour": 3, "minute": 0}
